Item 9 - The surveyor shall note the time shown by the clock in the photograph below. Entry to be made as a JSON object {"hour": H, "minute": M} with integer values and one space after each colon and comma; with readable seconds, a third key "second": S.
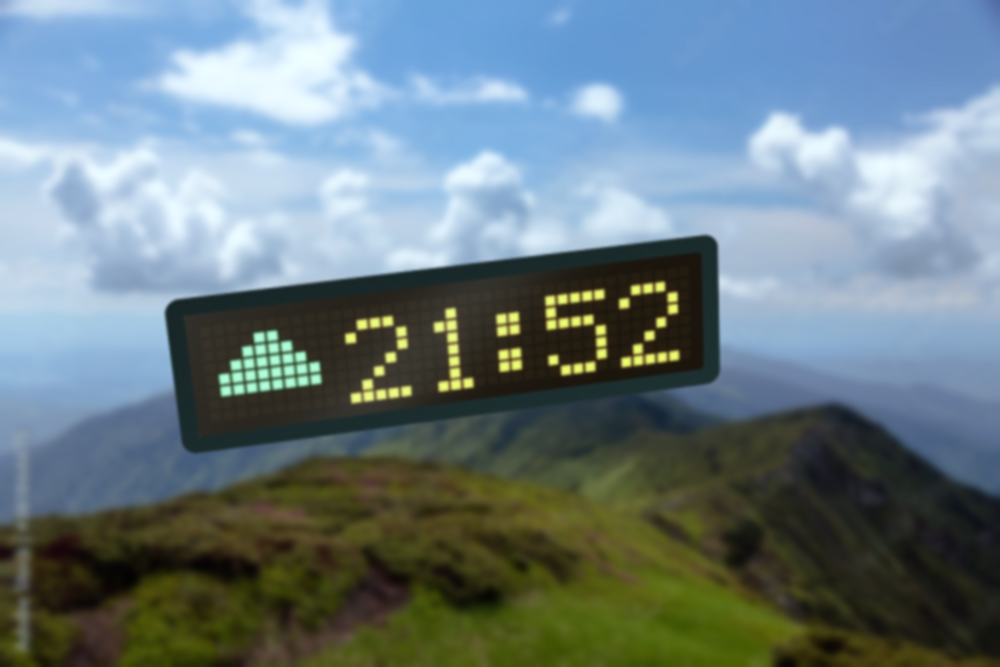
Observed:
{"hour": 21, "minute": 52}
